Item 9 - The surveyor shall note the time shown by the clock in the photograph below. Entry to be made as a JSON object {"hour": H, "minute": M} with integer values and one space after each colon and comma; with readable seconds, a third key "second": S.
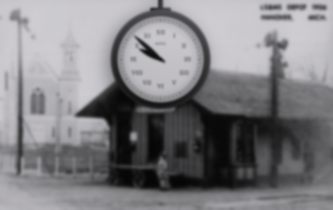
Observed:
{"hour": 9, "minute": 52}
